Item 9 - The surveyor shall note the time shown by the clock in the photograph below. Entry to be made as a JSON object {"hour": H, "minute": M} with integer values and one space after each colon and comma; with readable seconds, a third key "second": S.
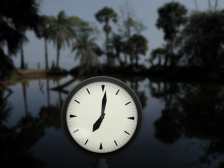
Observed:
{"hour": 7, "minute": 1}
